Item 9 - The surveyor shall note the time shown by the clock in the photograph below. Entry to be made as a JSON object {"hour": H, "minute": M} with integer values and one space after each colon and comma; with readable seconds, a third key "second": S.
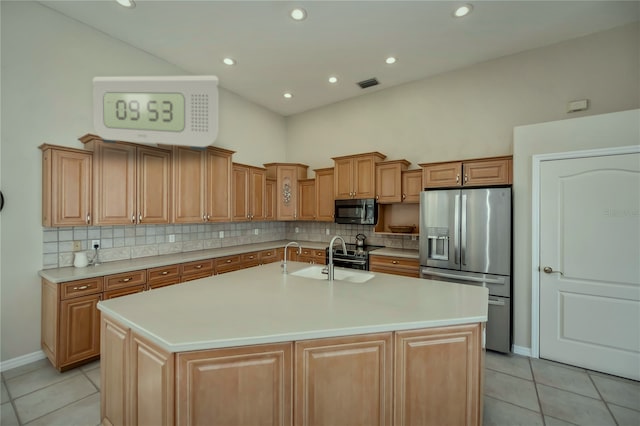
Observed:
{"hour": 9, "minute": 53}
